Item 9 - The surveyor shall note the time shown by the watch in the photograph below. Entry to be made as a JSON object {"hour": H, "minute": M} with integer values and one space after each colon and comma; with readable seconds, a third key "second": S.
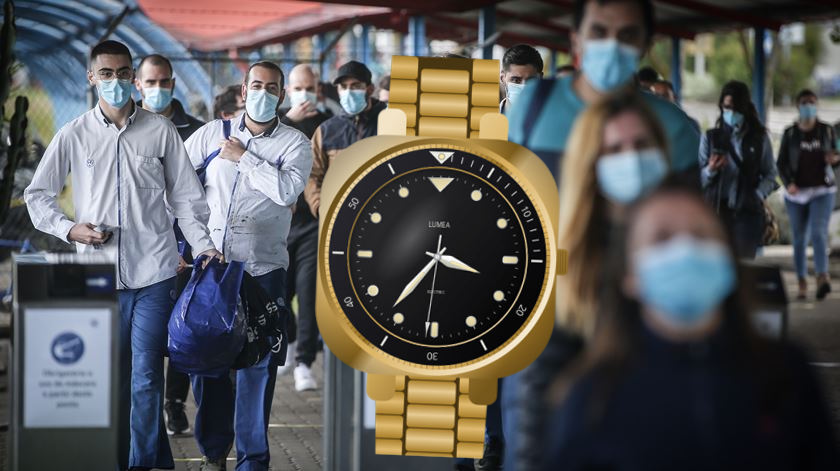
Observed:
{"hour": 3, "minute": 36, "second": 31}
